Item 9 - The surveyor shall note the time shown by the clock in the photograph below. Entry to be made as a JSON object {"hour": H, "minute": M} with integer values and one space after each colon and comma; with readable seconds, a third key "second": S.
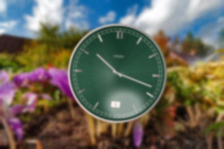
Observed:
{"hour": 10, "minute": 18}
